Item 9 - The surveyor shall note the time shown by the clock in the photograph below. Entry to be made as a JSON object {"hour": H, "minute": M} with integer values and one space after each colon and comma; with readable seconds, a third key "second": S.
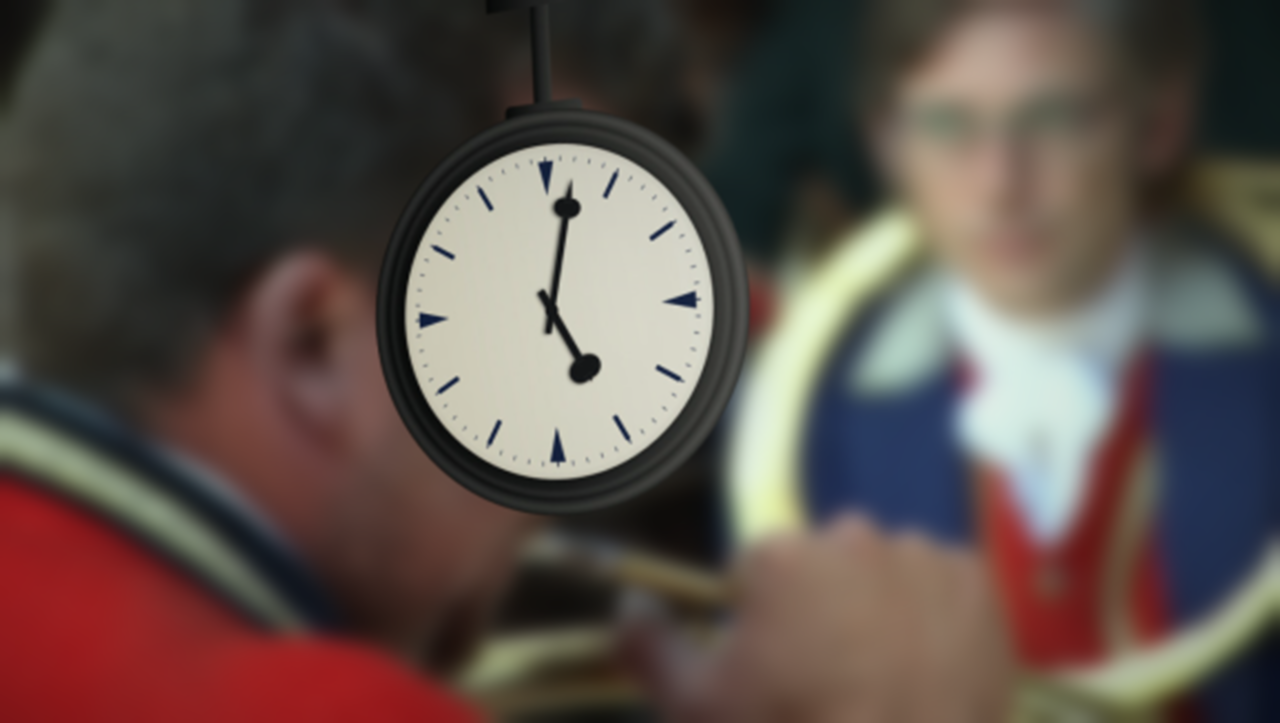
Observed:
{"hour": 5, "minute": 2}
